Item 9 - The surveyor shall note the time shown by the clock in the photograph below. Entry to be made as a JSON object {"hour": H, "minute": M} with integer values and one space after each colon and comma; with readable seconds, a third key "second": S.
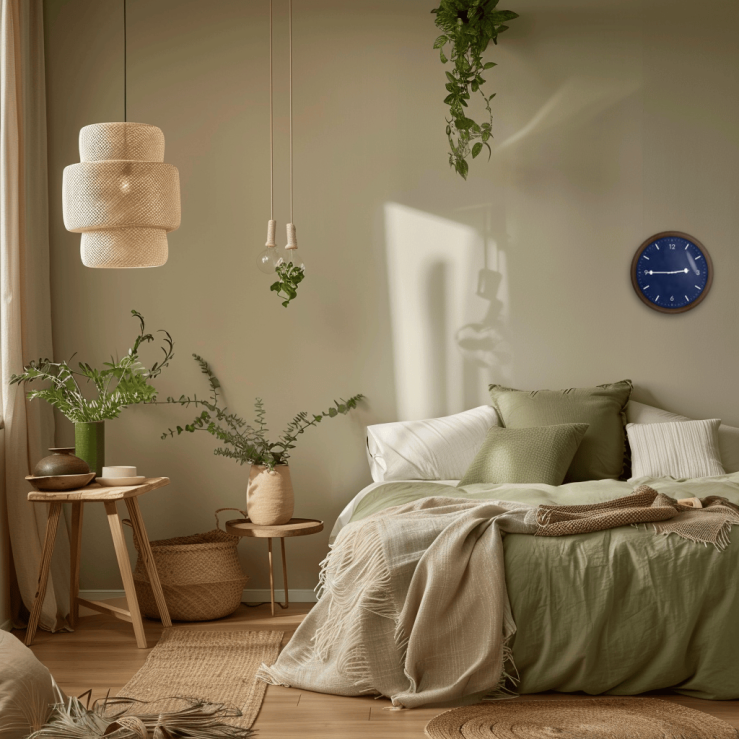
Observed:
{"hour": 2, "minute": 45}
